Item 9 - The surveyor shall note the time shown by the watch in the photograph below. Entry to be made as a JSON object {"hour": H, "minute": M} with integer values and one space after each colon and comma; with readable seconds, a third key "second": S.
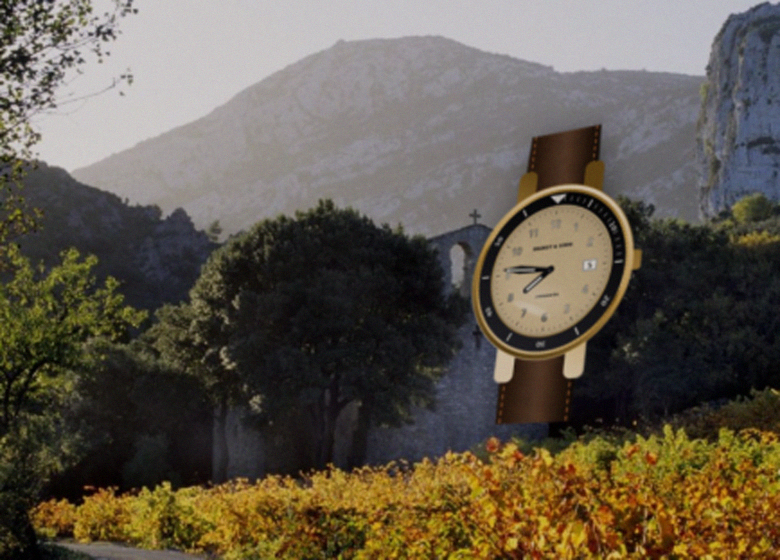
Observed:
{"hour": 7, "minute": 46}
